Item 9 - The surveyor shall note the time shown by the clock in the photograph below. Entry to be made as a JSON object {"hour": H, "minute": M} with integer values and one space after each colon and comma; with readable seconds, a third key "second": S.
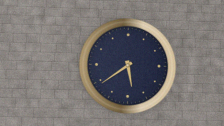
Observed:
{"hour": 5, "minute": 39}
